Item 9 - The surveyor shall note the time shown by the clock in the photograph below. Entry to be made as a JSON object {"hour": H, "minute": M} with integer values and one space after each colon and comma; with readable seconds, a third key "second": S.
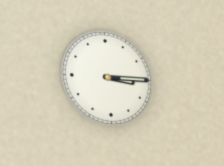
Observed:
{"hour": 3, "minute": 15}
